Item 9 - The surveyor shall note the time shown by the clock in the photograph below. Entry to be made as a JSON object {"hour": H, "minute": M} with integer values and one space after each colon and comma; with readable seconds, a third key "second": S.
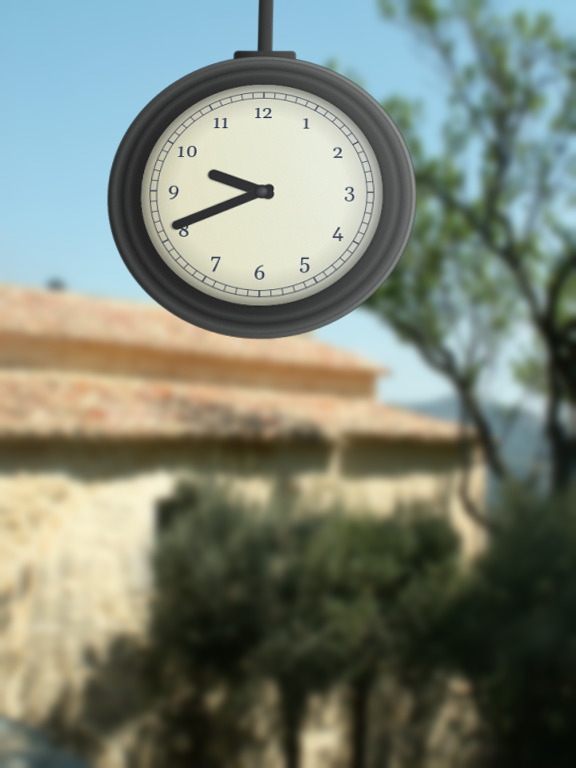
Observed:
{"hour": 9, "minute": 41}
